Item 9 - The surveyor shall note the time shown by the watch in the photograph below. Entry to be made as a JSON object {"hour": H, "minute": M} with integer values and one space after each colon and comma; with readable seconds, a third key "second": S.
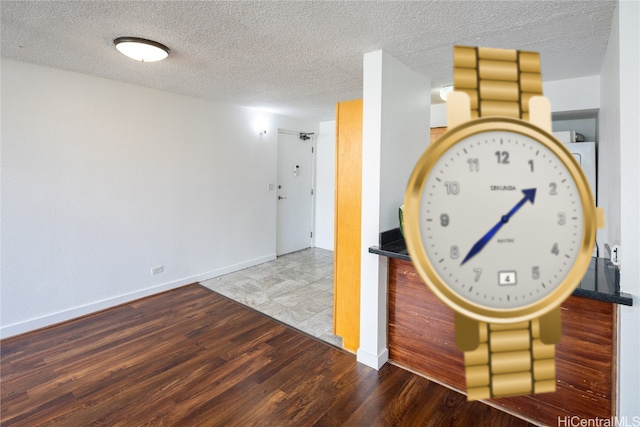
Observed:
{"hour": 1, "minute": 38}
